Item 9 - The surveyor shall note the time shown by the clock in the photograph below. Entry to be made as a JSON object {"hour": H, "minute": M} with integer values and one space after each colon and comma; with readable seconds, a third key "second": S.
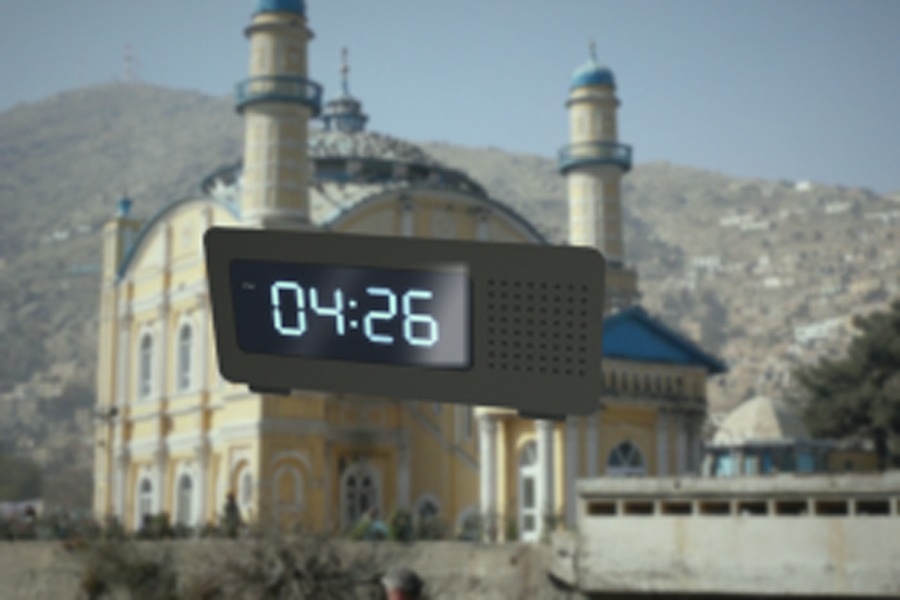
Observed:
{"hour": 4, "minute": 26}
